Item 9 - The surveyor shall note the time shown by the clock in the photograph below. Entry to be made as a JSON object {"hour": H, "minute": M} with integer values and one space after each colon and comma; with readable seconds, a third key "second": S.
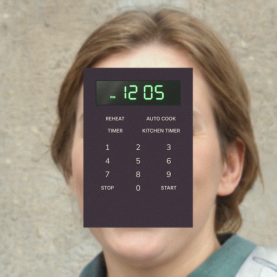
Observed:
{"hour": 12, "minute": 5}
